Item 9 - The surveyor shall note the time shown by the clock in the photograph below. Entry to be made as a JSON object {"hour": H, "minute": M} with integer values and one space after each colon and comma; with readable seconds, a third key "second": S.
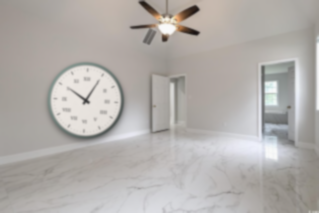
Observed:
{"hour": 10, "minute": 5}
